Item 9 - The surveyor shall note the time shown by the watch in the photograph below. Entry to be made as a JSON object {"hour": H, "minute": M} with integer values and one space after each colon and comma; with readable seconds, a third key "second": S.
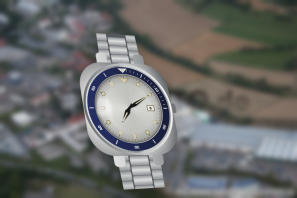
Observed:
{"hour": 7, "minute": 10}
